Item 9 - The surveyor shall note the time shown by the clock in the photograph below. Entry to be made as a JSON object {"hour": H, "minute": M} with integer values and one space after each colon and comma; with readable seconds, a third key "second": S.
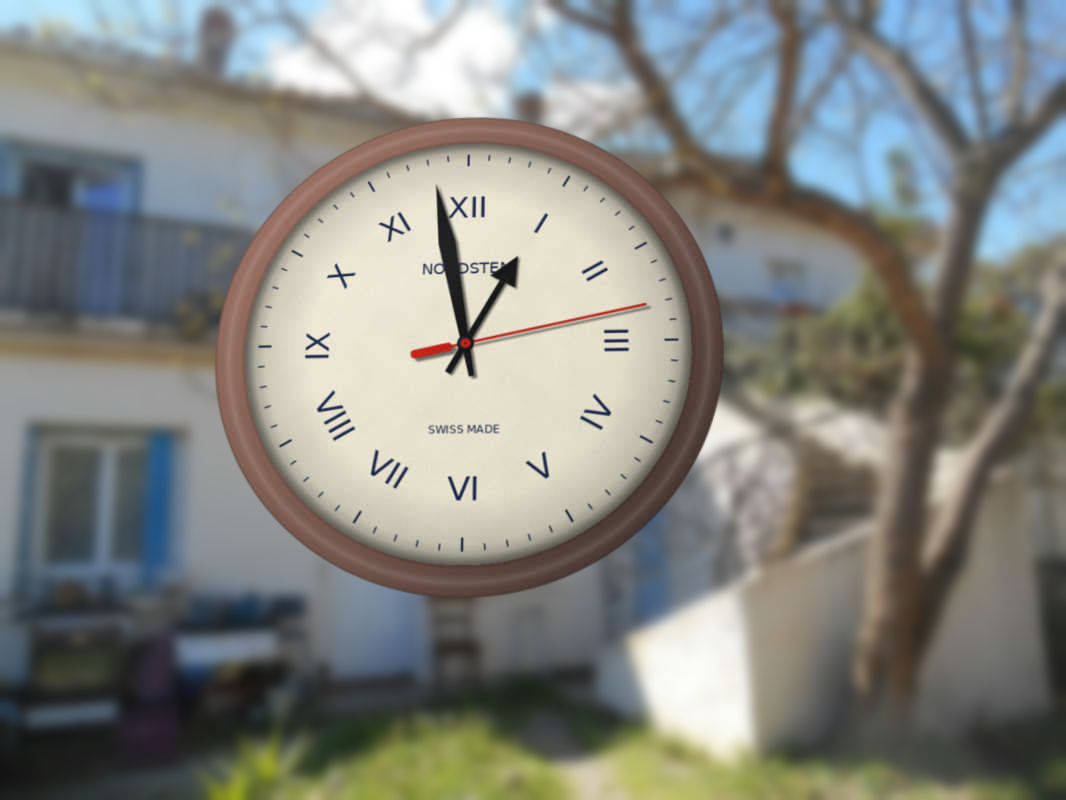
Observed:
{"hour": 12, "minute": 58, "second": 13}
